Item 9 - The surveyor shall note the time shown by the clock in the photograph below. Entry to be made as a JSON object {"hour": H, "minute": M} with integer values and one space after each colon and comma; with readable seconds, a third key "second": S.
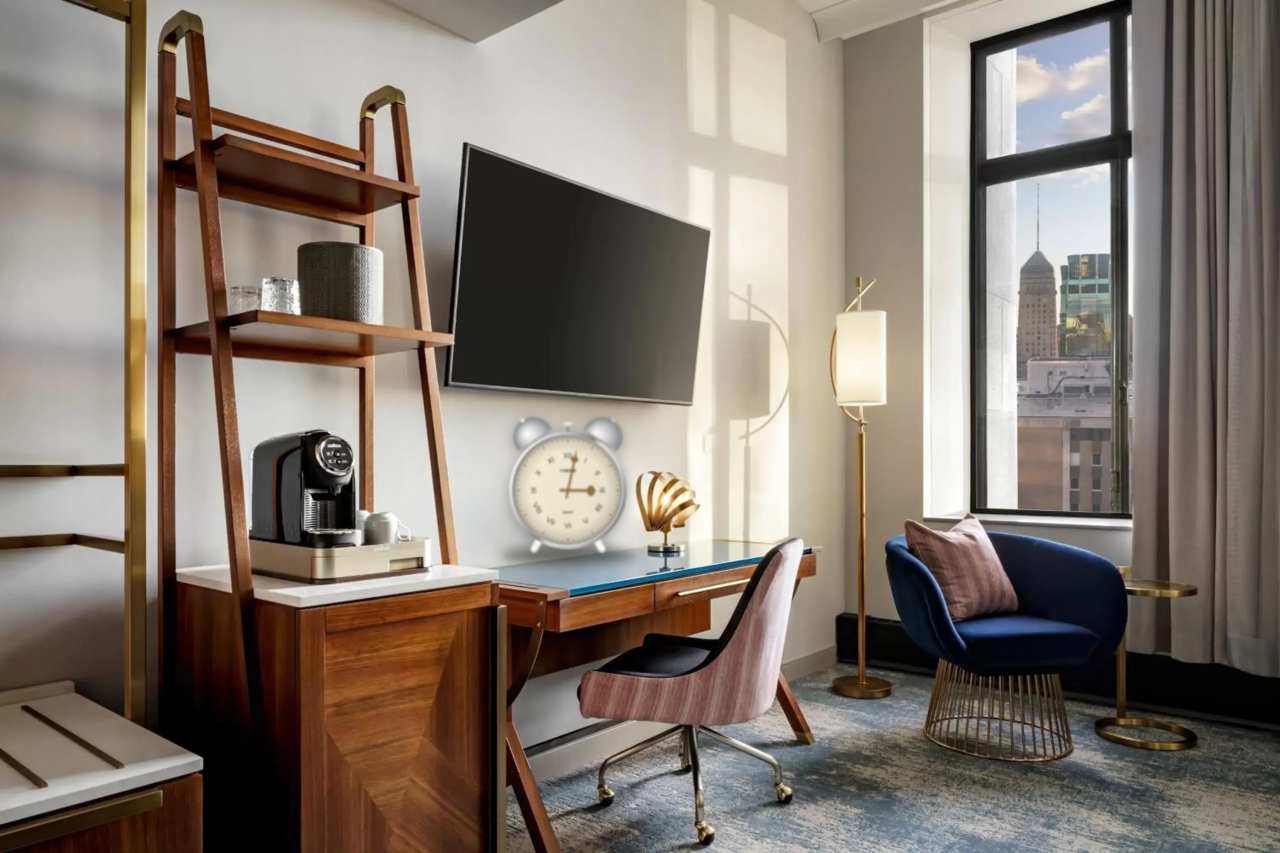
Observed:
{"hour": 3, "minute": 2}
